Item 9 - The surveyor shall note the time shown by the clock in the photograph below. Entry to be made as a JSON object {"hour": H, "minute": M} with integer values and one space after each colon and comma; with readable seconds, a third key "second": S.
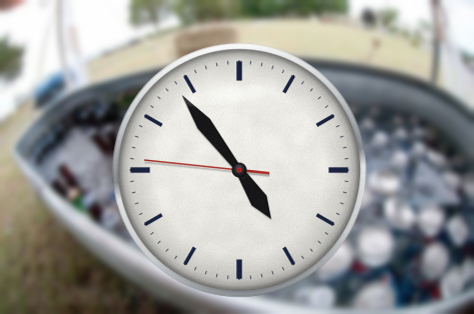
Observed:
{"hour": 4, "minute": 53, "second": 46}
